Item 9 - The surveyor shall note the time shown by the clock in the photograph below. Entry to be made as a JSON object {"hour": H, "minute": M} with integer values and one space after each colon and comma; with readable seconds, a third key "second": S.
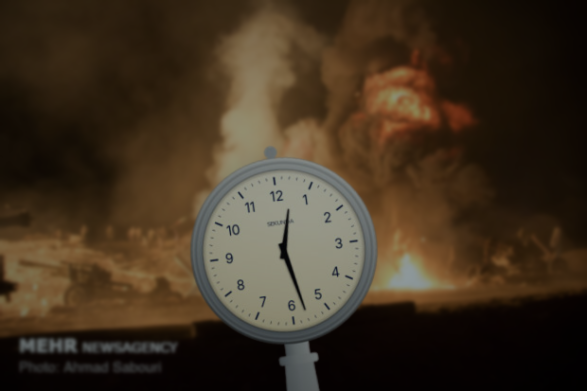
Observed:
{"hour": 12, "minute": 28}
